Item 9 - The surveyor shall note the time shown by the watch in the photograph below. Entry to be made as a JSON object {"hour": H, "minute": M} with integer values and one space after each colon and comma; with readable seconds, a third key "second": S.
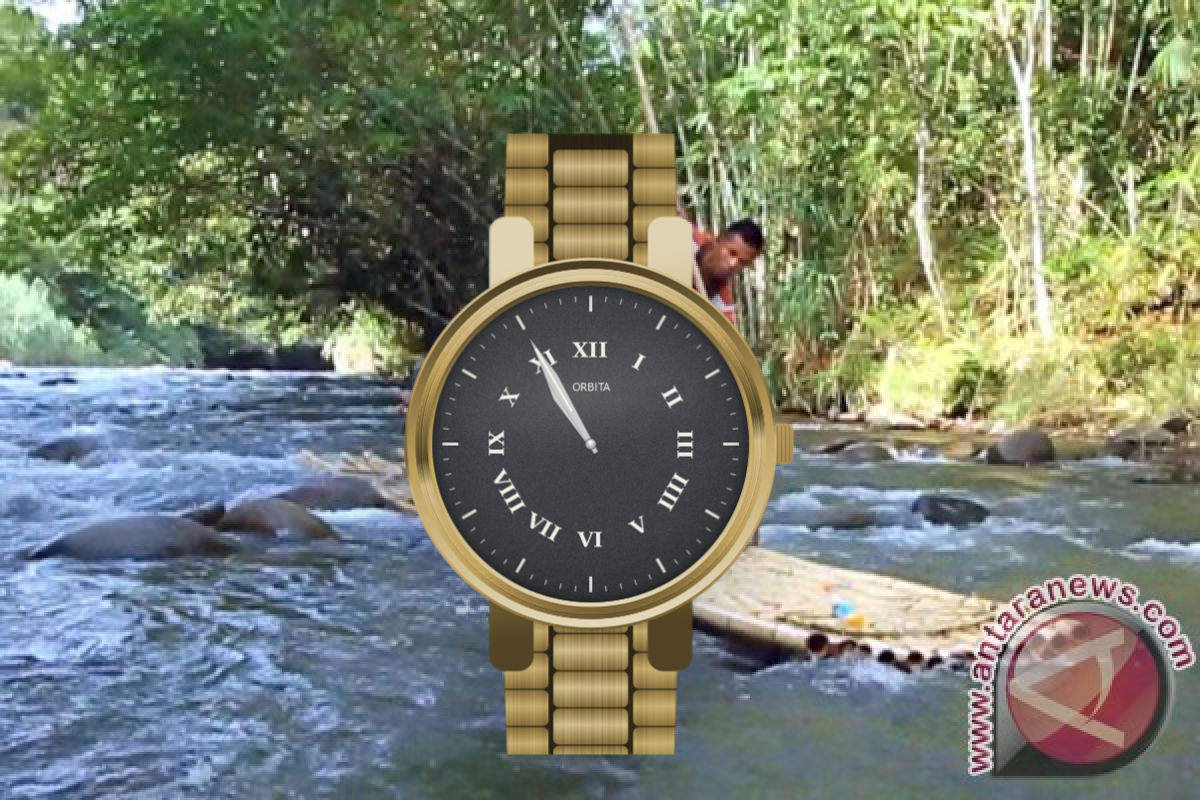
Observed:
{"hour": 10, "minute": 55}
